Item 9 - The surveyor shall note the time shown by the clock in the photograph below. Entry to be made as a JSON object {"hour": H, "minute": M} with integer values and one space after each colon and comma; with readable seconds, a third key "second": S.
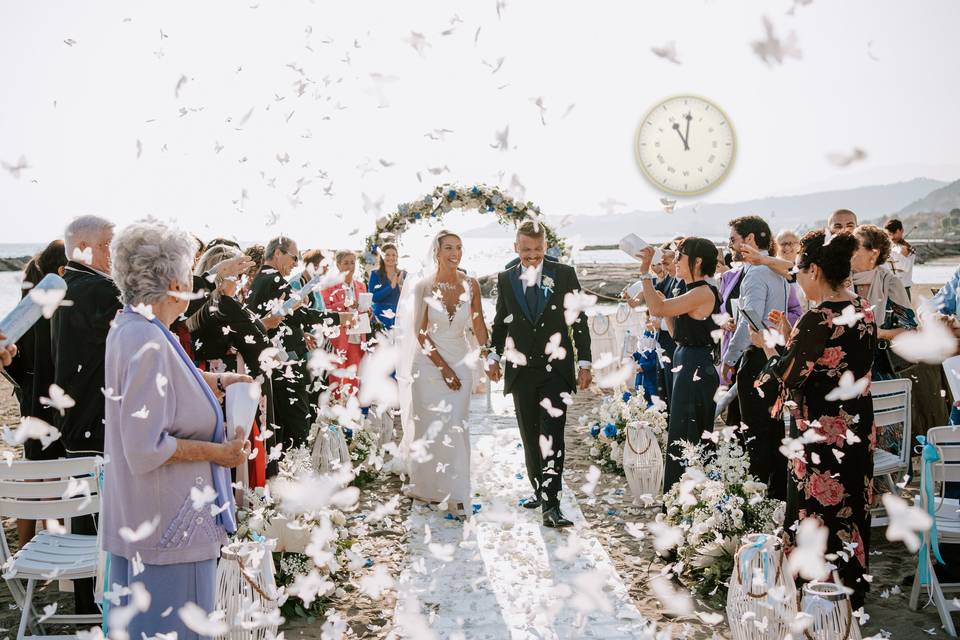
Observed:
{"hour": 11, "minute": 1}
